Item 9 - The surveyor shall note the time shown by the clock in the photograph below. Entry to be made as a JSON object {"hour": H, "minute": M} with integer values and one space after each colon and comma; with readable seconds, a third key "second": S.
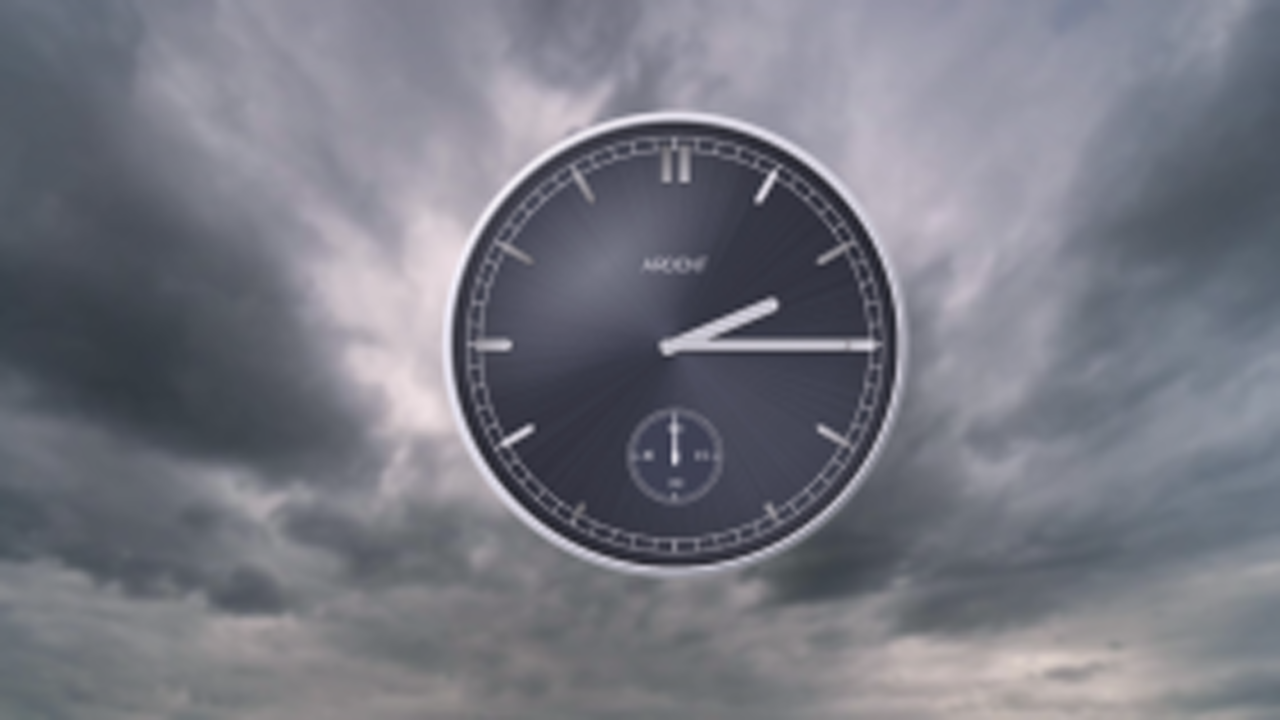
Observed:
{"hour": 2, "minute": 15}
